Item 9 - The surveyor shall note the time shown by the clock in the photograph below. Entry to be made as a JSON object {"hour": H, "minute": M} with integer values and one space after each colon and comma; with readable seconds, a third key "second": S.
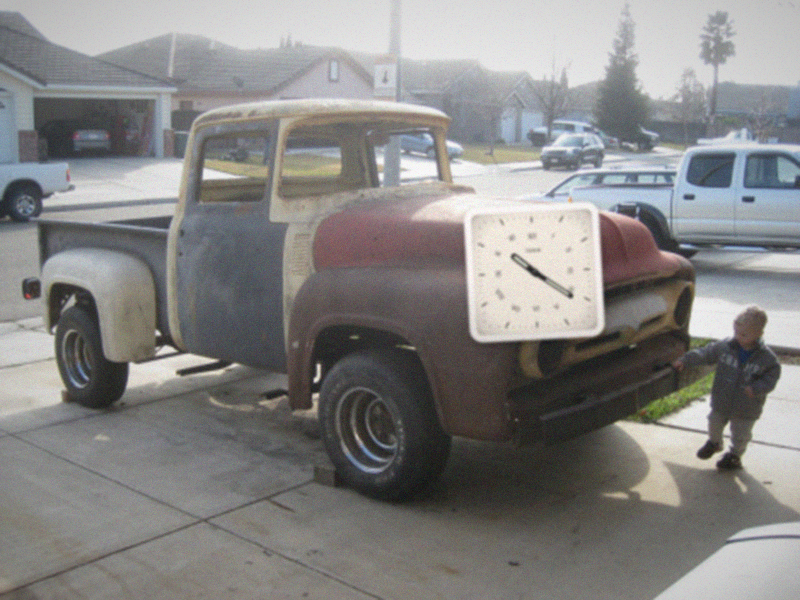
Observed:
{"hour": 10, "minute": 21}
